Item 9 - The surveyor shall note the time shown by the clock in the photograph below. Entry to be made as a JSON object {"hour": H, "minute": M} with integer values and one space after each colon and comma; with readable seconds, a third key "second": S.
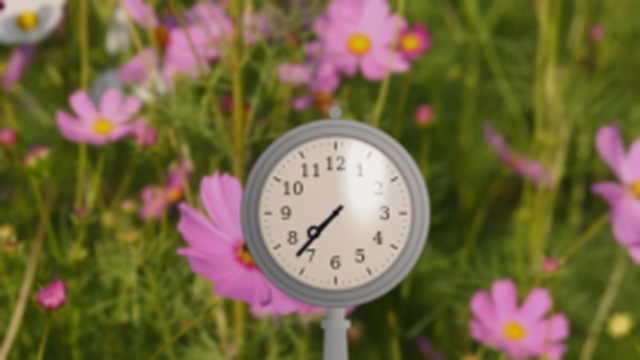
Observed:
{"hour": 7, "minute": 37}
